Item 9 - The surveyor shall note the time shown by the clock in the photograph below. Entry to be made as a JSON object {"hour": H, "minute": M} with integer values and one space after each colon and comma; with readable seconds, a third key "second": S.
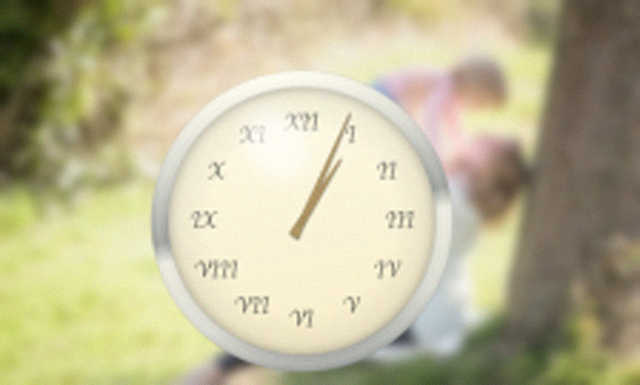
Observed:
{"hour": 1, "minute": 4}
